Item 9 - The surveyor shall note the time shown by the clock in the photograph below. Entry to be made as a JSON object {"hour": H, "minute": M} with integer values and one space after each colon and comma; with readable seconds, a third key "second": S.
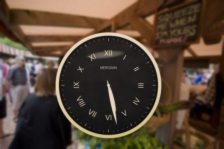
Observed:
{"hour": 5, "minute": 28}
